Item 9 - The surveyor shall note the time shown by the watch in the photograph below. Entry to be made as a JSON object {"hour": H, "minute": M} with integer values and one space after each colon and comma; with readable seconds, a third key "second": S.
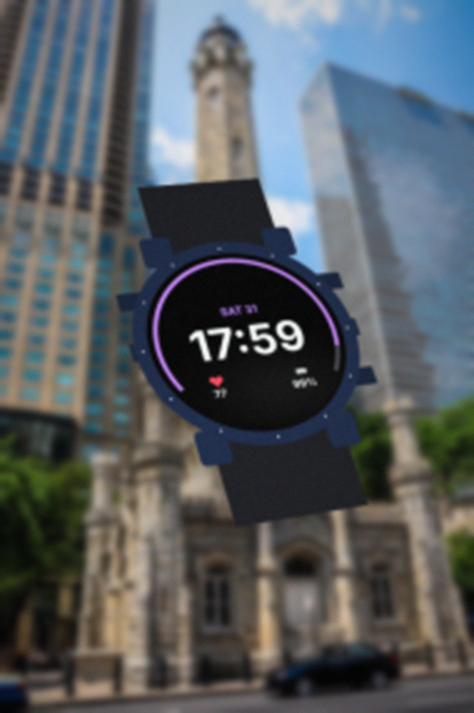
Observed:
{"hour": 17, "minute": 59}
